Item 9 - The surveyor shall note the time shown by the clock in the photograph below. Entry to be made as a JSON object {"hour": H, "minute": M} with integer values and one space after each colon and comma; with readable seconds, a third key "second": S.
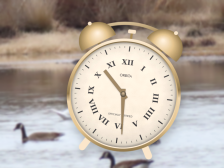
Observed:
{"hour": 10, "minute": 29}
